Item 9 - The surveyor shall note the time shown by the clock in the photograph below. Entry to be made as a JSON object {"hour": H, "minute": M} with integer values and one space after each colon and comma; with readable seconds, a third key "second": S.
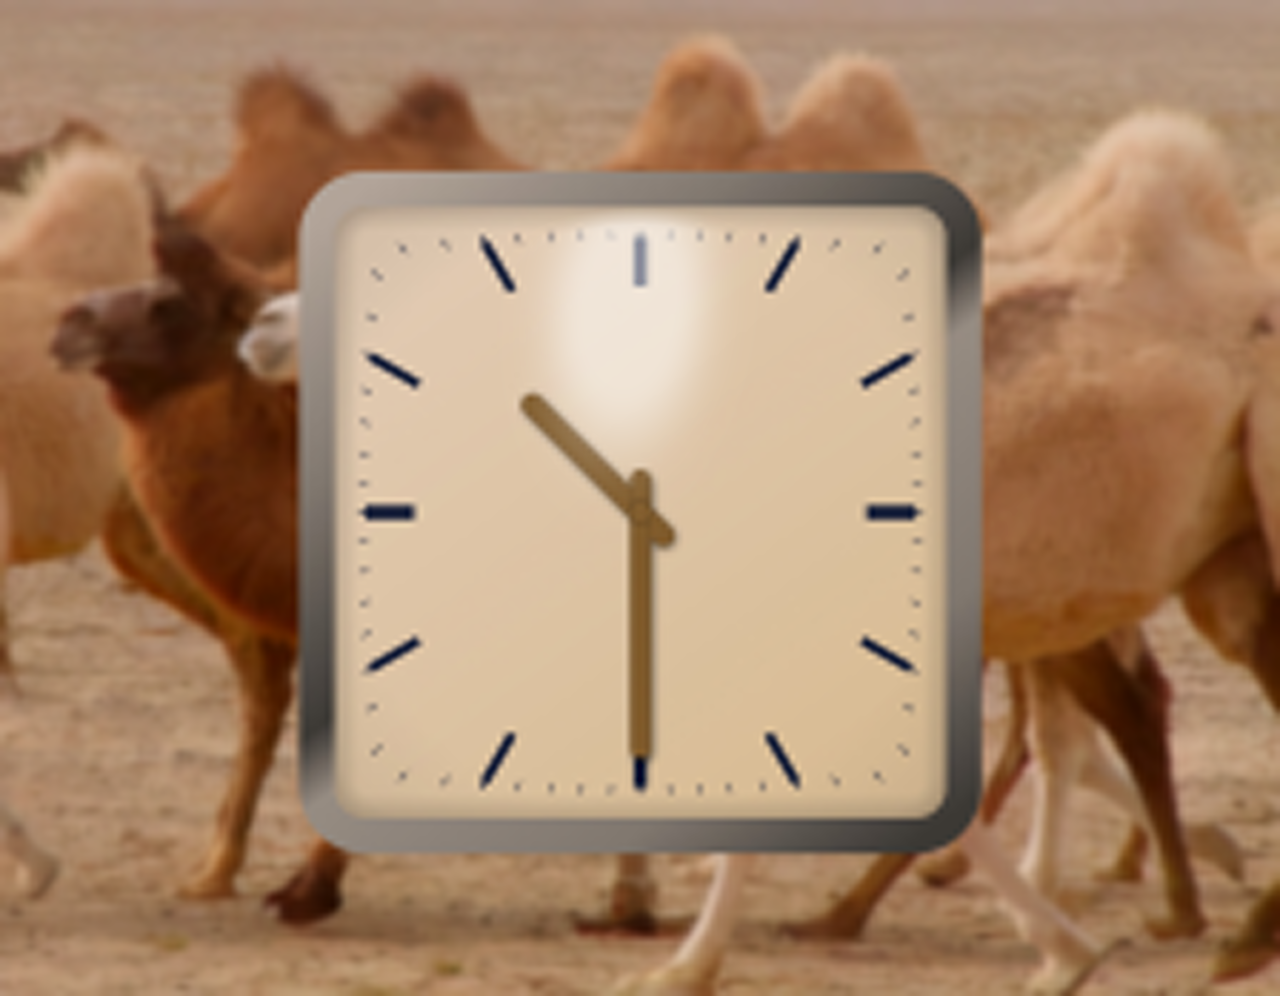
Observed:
{"hour": 10, "minute": 30}
